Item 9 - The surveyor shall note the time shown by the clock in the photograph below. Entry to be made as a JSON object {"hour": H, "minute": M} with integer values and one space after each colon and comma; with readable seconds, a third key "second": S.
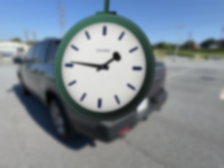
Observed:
{"hour": 1, "minute": 46}
